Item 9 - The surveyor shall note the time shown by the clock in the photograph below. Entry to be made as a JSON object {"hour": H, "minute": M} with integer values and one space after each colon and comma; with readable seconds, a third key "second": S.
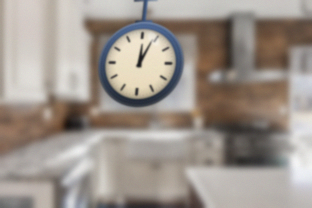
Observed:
{"hour": 12, "minute": 4}
